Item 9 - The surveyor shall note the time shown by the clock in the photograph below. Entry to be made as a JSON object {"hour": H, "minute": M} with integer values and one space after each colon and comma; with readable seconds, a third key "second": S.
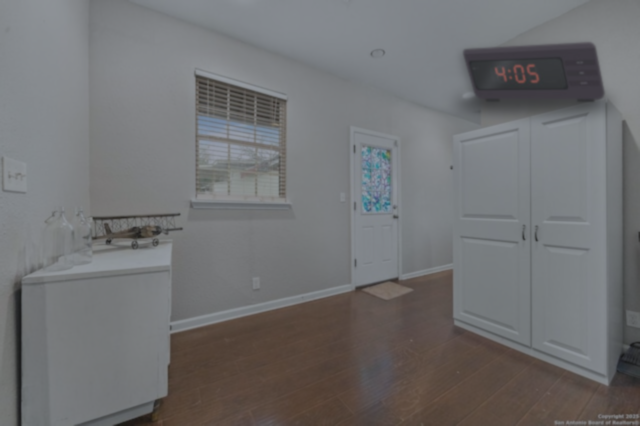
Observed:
{"hour": 4, "minute": 5}
